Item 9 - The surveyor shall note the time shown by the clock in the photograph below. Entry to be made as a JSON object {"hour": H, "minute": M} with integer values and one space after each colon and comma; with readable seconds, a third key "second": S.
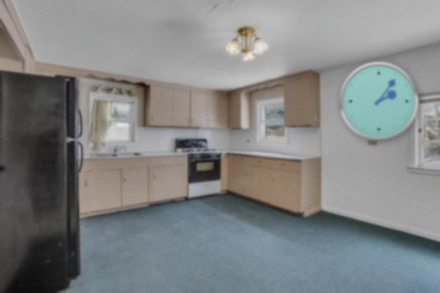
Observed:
{"hour": 2, "minute": 6}
